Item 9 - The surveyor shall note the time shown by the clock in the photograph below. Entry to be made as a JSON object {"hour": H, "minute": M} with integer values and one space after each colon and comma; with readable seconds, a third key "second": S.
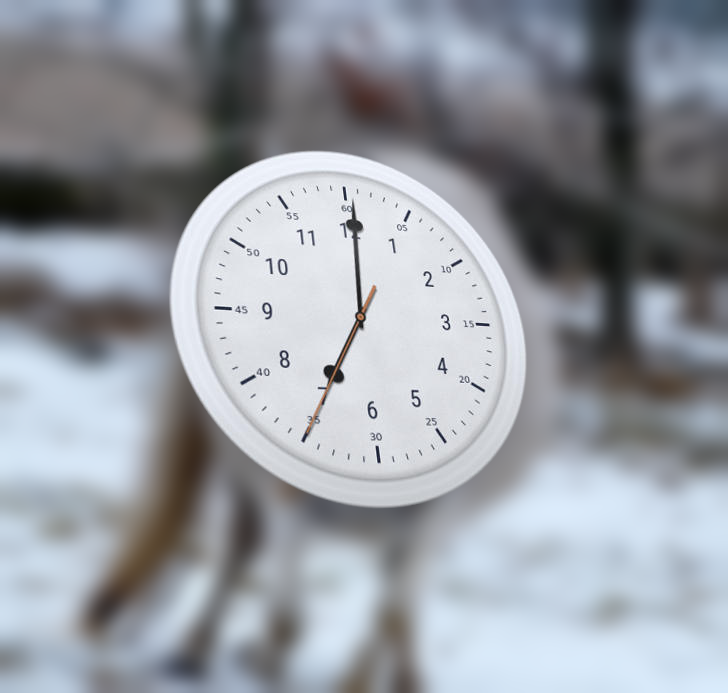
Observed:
{"hour": 7, "minute": 0, "second": 35}
